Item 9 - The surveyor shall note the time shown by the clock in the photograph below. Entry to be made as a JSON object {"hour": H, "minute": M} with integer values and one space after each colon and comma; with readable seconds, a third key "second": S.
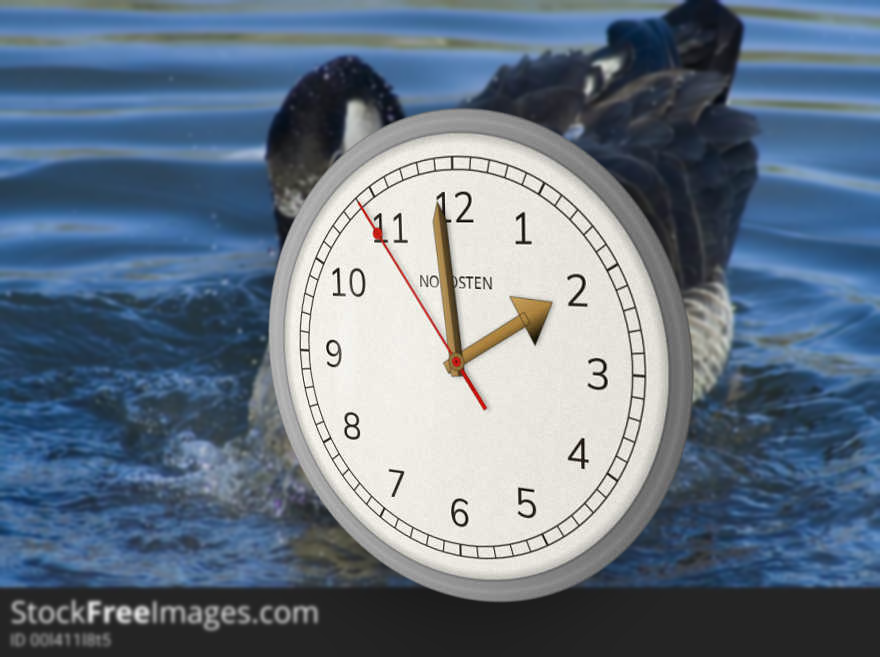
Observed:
{"hour": 1, "minute": 58, "second": 54}
